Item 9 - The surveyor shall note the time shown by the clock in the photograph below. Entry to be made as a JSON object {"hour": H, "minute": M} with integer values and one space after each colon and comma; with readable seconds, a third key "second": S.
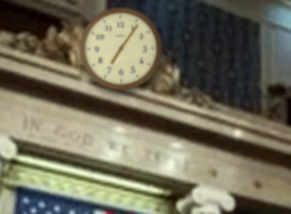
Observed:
{"hour": 7, "minute": 6}
